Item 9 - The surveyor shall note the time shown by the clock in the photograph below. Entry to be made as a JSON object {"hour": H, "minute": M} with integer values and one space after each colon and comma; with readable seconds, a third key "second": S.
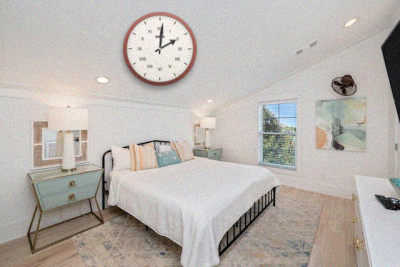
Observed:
{"hour": 2, "minute": 1}
